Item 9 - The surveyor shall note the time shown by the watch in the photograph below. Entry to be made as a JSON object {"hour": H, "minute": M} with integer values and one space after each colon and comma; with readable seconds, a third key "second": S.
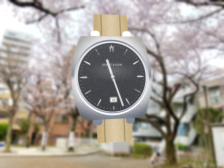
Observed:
{"hour": 11, "minute": 27}
